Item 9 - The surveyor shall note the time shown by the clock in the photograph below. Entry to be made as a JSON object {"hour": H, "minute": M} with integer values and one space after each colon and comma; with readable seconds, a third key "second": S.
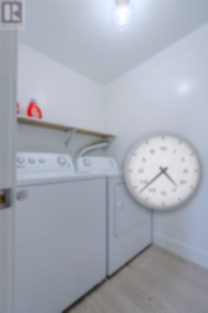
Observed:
{"hour": 4, "minute": 38}
